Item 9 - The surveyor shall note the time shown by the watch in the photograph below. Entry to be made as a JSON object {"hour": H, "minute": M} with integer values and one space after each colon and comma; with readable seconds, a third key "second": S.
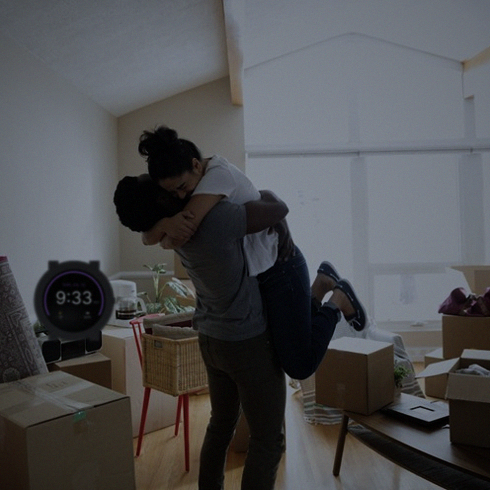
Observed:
{"hour": 9, "minute": 33}
